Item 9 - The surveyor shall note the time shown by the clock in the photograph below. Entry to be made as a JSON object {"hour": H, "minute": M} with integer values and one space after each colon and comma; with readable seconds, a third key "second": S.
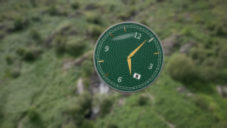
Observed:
{"hour": 5, "minute": 4}
